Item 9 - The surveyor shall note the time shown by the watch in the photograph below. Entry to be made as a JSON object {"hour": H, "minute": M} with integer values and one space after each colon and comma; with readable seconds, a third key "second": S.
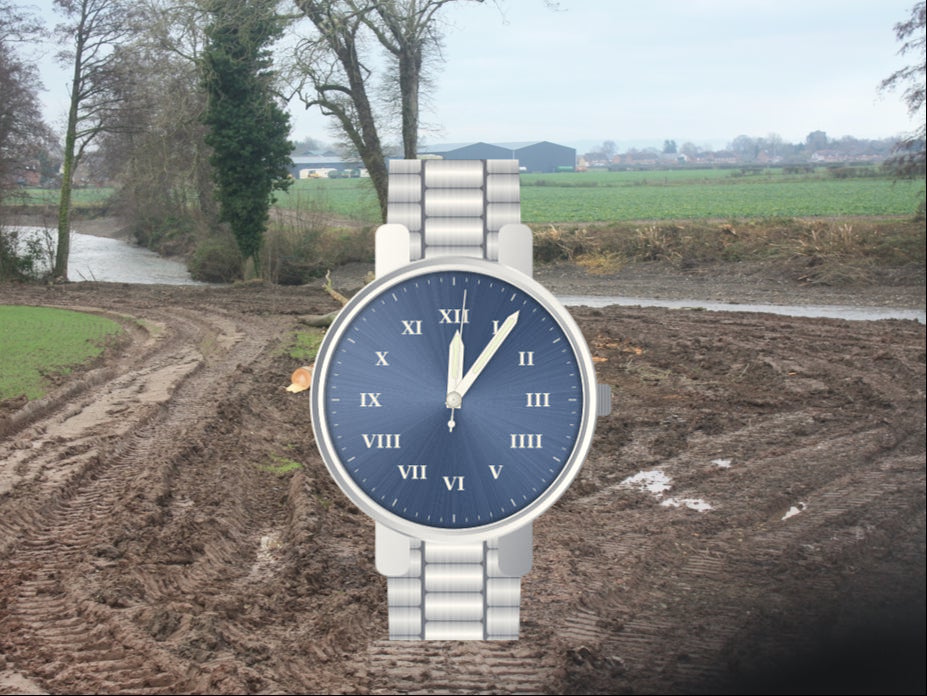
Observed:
{"hour": 12, "minute": 6, "second": 1}
